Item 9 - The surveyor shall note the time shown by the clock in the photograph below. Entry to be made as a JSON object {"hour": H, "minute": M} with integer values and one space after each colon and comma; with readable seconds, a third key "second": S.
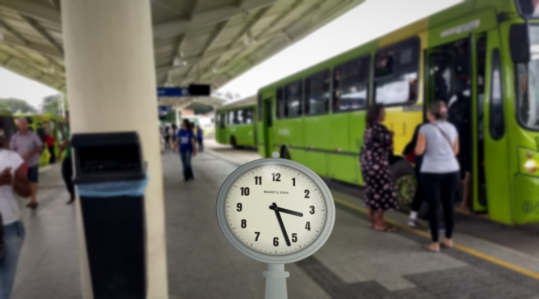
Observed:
{"hour": 3, "minute": 27}
